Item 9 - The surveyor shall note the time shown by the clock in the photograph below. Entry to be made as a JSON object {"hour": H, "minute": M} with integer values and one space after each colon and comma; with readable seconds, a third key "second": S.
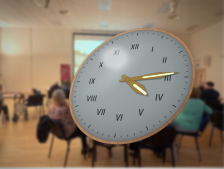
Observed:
{"hour": 4, "minute": 14}
